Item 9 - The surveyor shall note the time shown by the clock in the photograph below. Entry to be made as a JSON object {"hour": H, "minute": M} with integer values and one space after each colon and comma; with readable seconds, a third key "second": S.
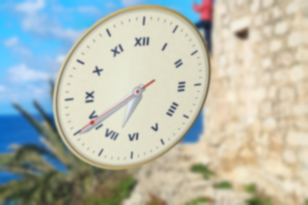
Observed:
{"hour": 6, "minute": 39, "second": 40}
